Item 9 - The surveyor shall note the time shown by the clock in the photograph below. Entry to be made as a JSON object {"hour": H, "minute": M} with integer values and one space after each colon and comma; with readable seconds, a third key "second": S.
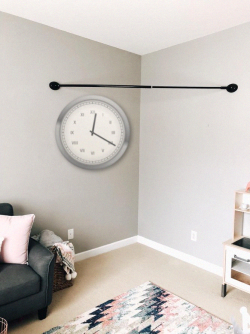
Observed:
{"hour": 12, "minute": 20}
